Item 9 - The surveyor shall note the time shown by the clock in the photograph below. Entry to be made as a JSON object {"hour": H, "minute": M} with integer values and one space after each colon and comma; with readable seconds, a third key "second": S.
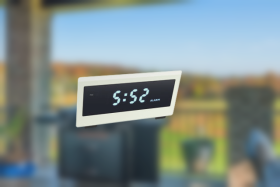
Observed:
{"hour": 5, "minute": 52}
